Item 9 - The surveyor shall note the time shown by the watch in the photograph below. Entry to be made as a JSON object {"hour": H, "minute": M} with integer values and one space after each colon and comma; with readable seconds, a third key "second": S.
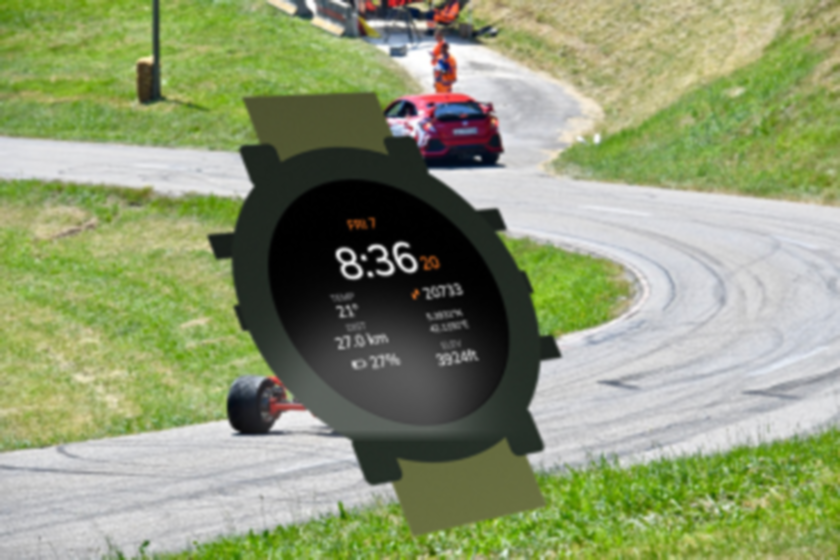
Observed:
{"hour": 8, "minute": 36}
